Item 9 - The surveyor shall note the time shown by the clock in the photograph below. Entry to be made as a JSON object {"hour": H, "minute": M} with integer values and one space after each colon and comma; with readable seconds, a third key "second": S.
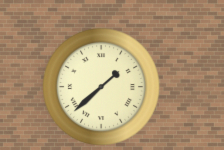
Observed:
{"hour": 1, "minute": 38}
